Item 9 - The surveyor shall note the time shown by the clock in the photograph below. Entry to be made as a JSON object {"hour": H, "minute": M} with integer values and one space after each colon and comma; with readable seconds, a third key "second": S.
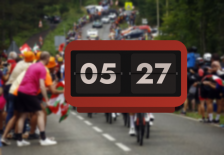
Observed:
{"hour": 5, "minute": 27}
